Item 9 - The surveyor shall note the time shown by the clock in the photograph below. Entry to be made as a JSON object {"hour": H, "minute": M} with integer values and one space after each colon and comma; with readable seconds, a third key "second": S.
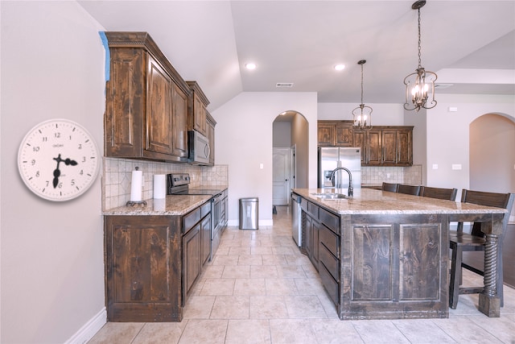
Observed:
{"hour": 3, "minute": 32}
